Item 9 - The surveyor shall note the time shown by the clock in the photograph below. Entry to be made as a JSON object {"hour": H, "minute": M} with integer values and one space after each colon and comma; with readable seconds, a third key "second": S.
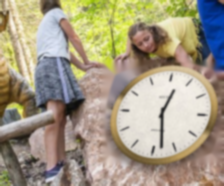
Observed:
{"hour": 12, "minute": 28}
